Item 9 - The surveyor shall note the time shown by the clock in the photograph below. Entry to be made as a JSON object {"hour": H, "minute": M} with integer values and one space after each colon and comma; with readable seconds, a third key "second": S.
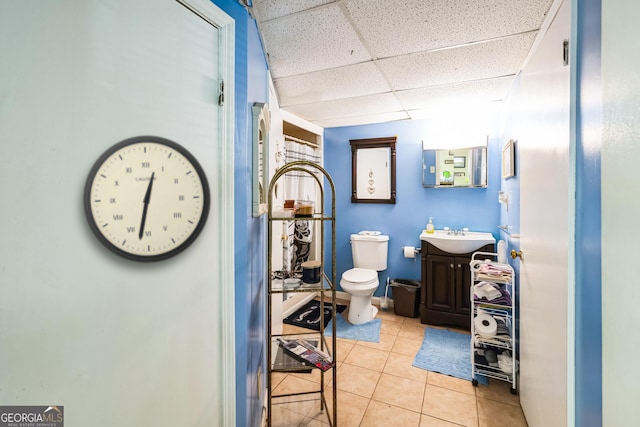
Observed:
{"hour": 12, "minute": 32}
